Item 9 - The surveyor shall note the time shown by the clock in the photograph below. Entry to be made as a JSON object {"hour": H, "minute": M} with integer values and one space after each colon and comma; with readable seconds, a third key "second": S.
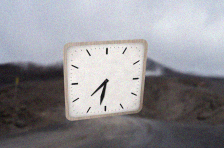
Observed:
{"hour": 7, "minute": 32}
